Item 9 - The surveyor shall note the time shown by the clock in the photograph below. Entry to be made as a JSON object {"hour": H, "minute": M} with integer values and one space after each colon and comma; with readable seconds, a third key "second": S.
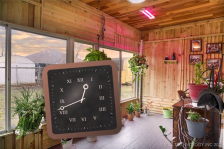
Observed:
{"hour": 12, "minute": 42}
